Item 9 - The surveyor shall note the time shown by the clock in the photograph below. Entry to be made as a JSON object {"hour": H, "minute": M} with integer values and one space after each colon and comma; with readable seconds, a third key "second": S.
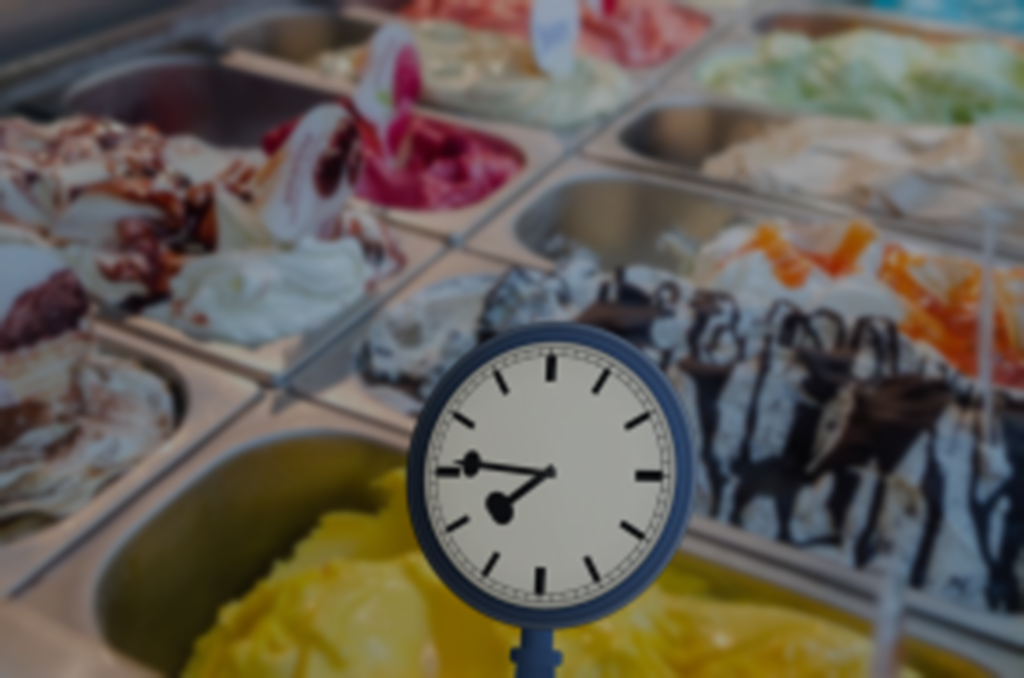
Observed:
{"hour": 7, "minute": 46}
